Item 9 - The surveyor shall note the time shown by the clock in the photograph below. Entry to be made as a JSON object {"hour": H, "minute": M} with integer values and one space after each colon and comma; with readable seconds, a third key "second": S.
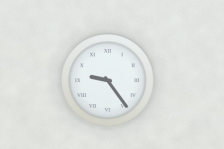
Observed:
{"hour": 9, "minute": 24}
